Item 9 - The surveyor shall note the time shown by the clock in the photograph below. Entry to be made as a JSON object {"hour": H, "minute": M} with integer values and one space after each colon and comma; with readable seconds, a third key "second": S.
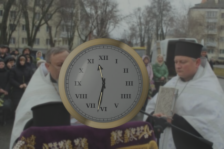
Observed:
{"hour": 11, "minute": 32}
